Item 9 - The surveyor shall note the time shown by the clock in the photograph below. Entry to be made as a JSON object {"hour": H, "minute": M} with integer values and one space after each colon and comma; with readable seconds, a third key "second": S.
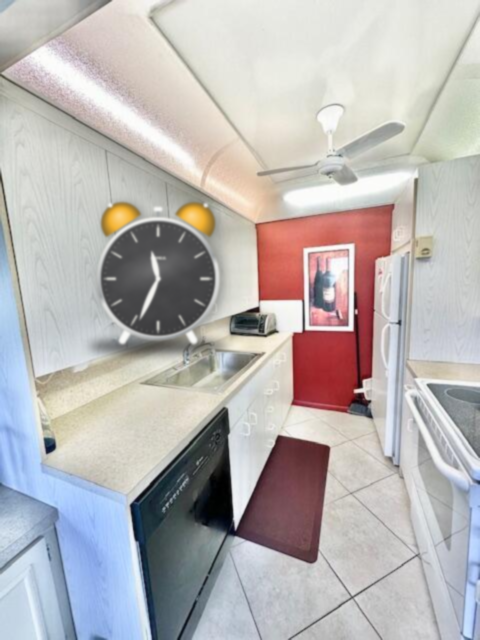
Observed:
{"hour": 11, "minute": 34}
